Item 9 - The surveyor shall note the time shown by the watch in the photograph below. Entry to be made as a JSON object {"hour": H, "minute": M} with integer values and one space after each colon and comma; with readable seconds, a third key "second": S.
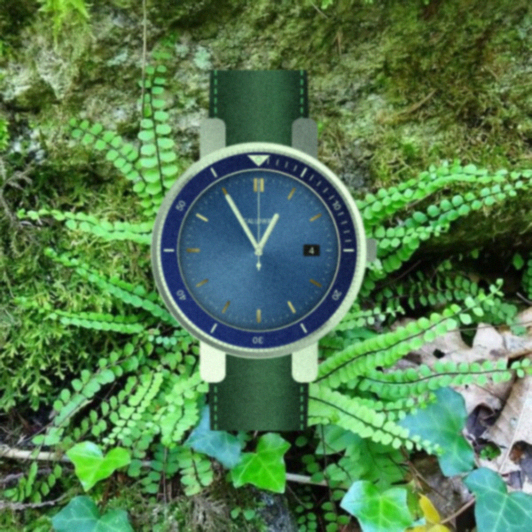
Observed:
{"hour": 12, "minute": 55, "second": 0}
